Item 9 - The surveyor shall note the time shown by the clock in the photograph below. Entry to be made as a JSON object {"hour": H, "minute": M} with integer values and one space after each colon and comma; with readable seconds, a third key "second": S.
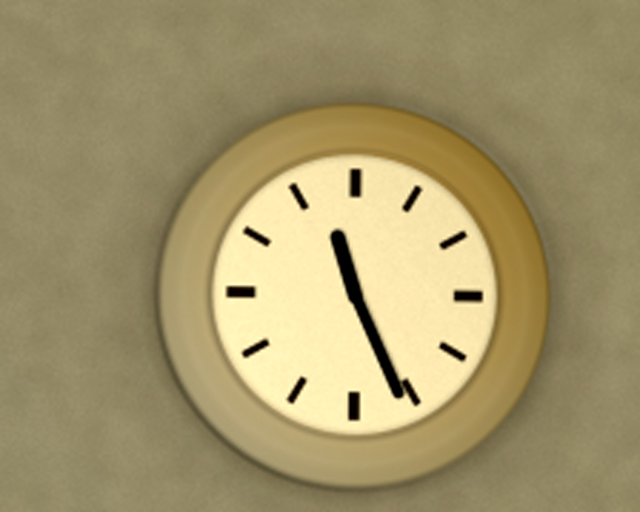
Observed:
{"hour": 11, "minute": 26}
